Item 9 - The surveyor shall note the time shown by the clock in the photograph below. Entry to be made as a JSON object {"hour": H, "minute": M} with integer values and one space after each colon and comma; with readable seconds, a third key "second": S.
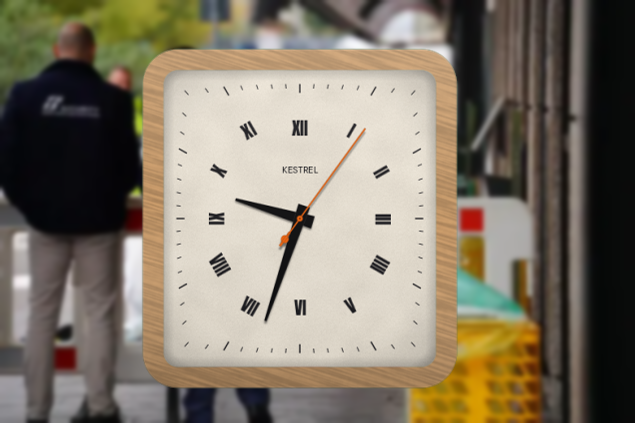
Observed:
{"hour": 9, "minute": 33, "second": 6}
